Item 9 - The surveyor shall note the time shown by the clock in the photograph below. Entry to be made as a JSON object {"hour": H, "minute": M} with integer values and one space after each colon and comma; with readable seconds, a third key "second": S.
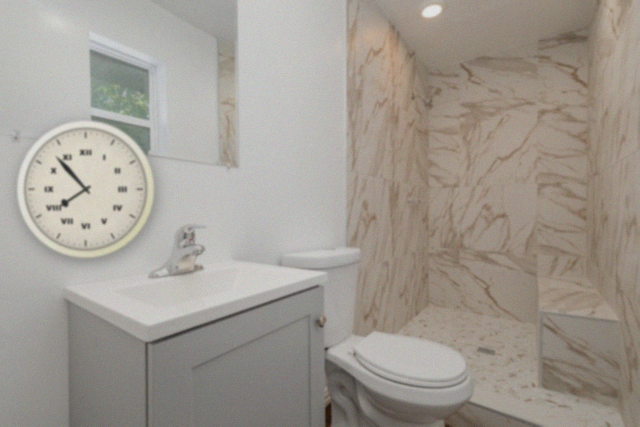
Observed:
{"hour": 7, "minute": 53}
